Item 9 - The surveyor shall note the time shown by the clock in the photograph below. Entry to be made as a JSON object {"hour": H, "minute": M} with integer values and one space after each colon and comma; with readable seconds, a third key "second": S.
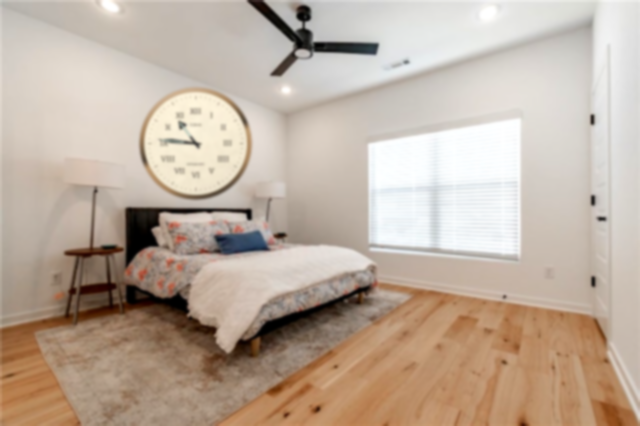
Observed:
{"hour": 10, "minute": 46}
